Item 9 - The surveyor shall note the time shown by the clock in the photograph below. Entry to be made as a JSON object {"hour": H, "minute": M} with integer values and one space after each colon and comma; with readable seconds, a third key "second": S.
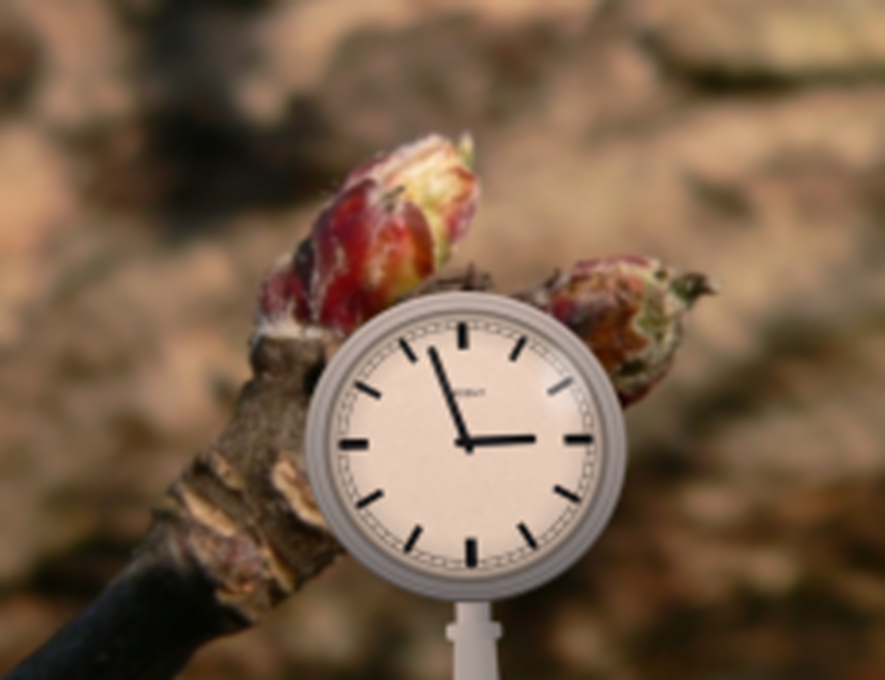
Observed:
{"hour": 2, "minute": 57}
